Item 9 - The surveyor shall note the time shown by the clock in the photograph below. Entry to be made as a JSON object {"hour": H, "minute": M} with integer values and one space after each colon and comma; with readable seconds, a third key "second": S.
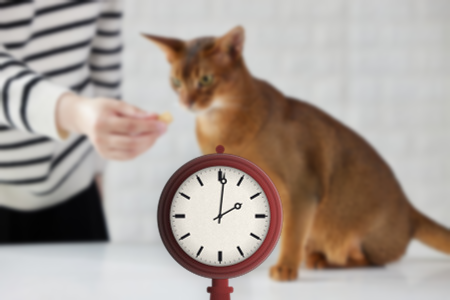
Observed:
{"hour": 2, "minute": 1}
